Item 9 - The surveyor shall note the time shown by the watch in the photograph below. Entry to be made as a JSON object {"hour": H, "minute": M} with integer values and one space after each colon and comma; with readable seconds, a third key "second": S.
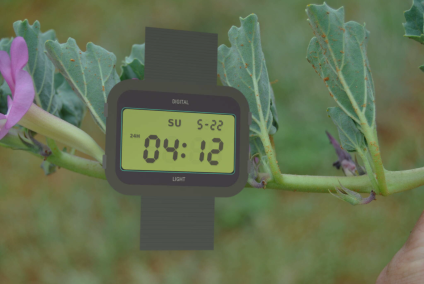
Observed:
{"hour": 4, "minute": 12}
